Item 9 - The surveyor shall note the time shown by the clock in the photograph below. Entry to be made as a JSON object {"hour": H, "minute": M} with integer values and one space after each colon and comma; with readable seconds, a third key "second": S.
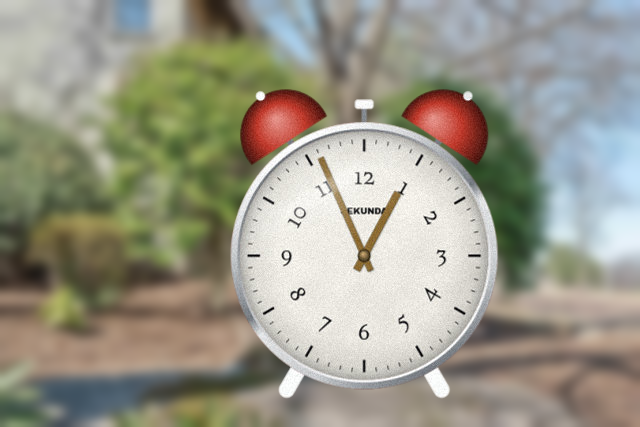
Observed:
{"hour": 12, "minute": 56}
